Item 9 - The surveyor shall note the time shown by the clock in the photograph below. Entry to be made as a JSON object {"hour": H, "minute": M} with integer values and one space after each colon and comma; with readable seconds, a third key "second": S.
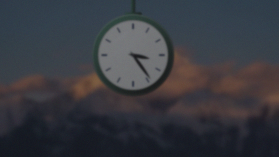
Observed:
{"hour": 3, "minute": 24}
